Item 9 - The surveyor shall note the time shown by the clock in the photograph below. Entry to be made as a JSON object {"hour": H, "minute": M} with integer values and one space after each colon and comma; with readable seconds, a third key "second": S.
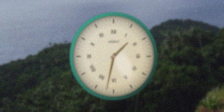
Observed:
{"hour": 1, "minute": 32}
